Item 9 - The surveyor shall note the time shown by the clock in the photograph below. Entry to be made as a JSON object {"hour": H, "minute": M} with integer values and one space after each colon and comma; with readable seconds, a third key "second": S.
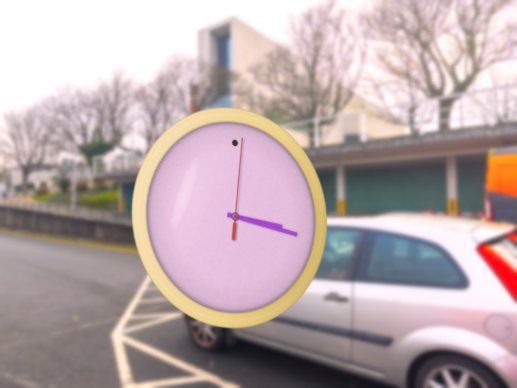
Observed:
{"hour": 3, "minute": 17, "second": 1}
